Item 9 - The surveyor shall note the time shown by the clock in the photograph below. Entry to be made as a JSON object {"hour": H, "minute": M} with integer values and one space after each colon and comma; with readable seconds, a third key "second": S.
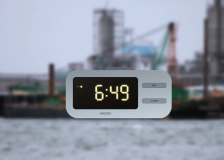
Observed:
{"hour": 6, "minute": 49}
